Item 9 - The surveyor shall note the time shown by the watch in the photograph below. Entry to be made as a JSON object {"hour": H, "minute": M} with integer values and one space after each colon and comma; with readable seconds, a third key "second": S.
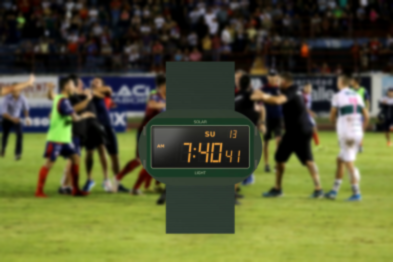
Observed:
{"hour": 7, "minute": 40, "second": 41}
